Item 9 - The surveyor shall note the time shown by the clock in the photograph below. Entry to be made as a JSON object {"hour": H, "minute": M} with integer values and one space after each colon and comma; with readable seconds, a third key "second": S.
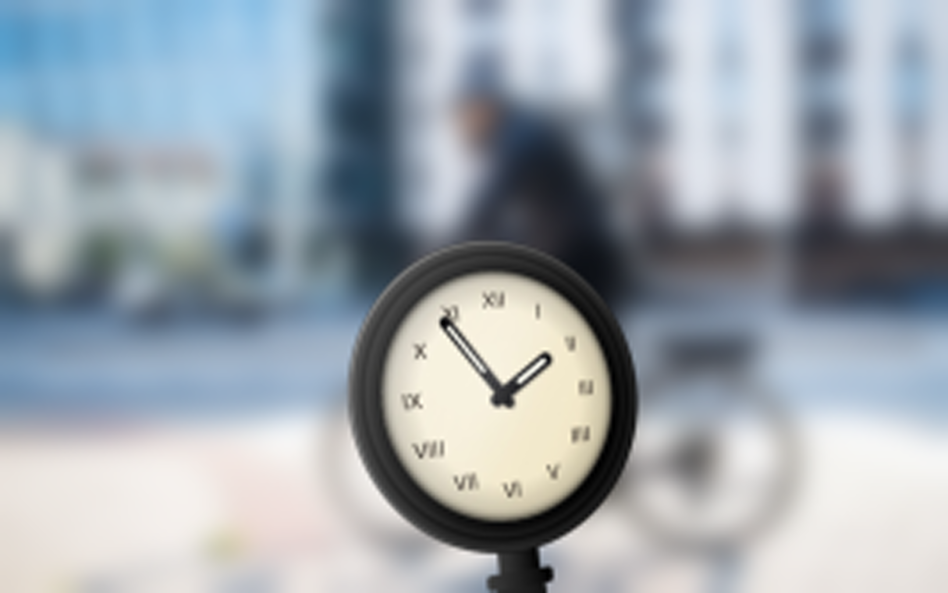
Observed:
{"hour": 1, "minute": 54}
